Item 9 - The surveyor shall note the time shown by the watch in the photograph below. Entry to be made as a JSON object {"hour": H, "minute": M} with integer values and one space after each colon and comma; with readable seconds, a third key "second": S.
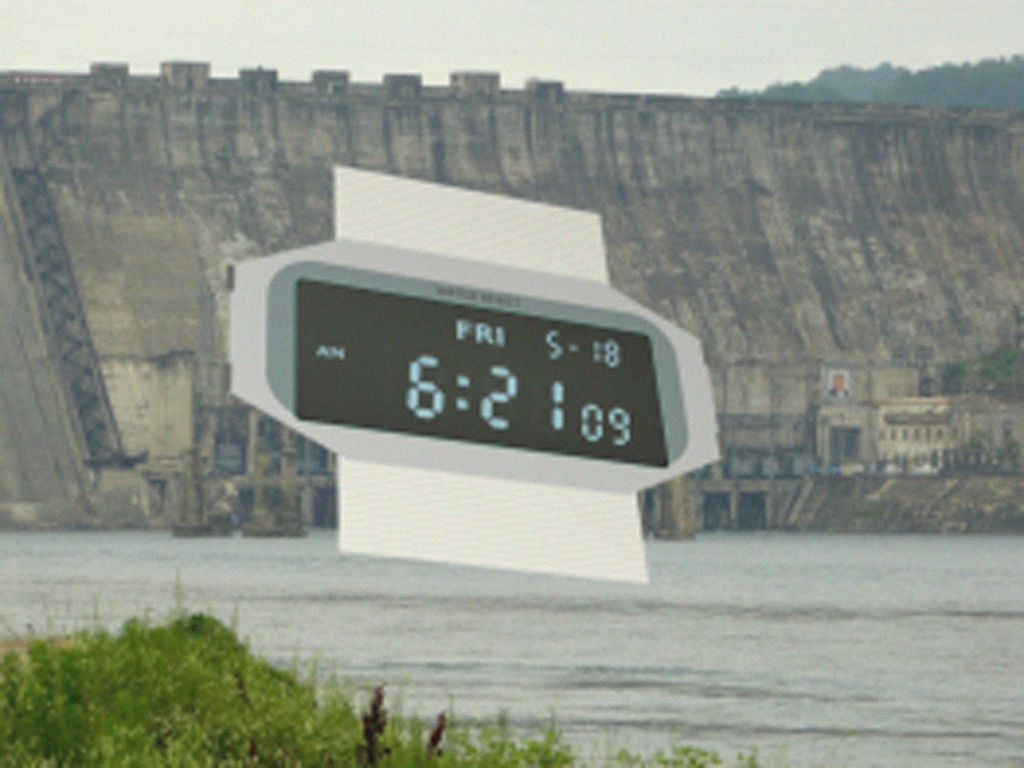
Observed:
{"hour": 6, "minute": 21, "second": 9}
